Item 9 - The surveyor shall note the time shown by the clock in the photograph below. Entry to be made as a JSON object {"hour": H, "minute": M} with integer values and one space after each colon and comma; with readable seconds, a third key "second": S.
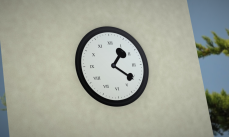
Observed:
{"hour": 1, "minute": 21}
